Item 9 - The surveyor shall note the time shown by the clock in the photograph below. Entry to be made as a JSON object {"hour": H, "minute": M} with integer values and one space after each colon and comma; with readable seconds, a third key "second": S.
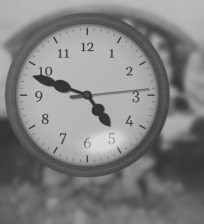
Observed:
{"hour": 4, "minute": 48, "second": 14}
